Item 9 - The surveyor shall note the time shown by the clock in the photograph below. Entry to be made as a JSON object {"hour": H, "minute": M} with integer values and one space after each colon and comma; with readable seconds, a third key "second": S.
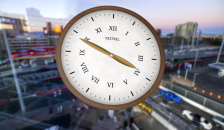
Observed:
{"hour": 3, "minute": 49}
